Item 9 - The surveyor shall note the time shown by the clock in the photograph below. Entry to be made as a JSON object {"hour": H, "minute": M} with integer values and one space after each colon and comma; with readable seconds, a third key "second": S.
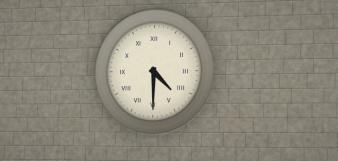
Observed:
{"hour": 4, "minute": 30}
